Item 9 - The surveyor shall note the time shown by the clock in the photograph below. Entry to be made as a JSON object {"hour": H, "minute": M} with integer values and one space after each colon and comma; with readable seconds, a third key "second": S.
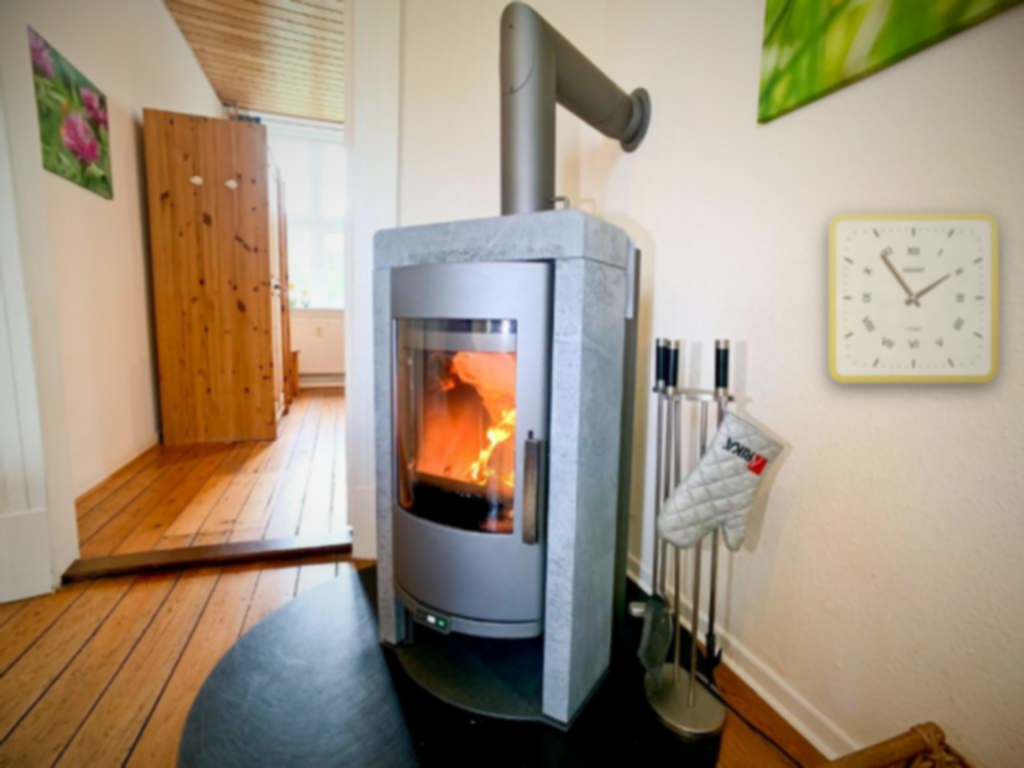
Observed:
{"hour": 1, "minute": 54}
